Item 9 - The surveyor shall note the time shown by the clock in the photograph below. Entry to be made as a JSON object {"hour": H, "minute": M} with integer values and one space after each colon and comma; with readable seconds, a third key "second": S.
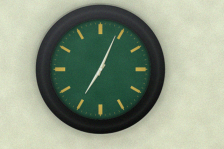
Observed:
{"hour": 7, "minute": 4}
